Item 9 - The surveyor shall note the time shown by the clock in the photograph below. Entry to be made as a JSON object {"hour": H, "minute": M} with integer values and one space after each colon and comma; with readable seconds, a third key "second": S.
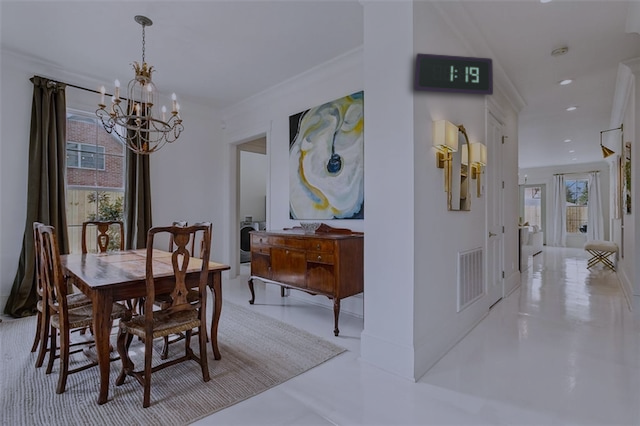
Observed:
{"hour": 1, "minute": 19}
